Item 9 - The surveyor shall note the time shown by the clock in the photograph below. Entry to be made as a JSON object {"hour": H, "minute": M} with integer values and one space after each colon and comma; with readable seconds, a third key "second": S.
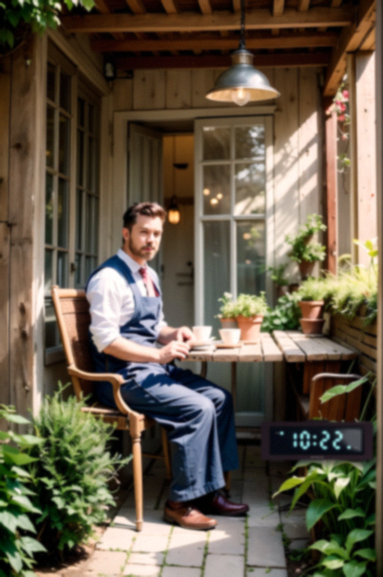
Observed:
{"hour": 10, "minute": 22}
